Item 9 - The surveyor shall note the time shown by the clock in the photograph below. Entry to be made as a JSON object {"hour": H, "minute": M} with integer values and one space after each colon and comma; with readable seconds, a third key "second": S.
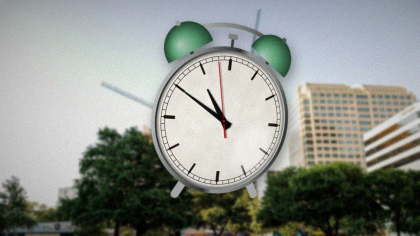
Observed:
{"hour": 10, "minute": 49, "second": 58}
